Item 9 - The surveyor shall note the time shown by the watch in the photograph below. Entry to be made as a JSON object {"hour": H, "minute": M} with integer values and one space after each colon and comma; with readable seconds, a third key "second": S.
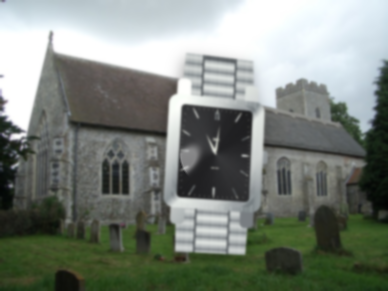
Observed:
{"hour": 11, "minute": 1}
